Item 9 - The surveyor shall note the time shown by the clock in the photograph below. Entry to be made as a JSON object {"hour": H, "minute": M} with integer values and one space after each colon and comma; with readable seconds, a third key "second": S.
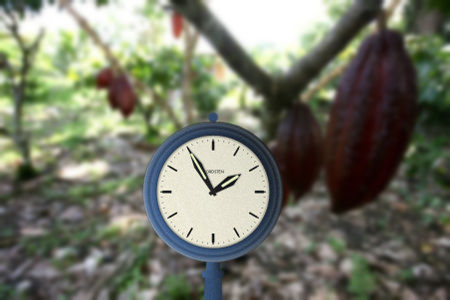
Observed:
{"hour": 1, "minute": 55}
